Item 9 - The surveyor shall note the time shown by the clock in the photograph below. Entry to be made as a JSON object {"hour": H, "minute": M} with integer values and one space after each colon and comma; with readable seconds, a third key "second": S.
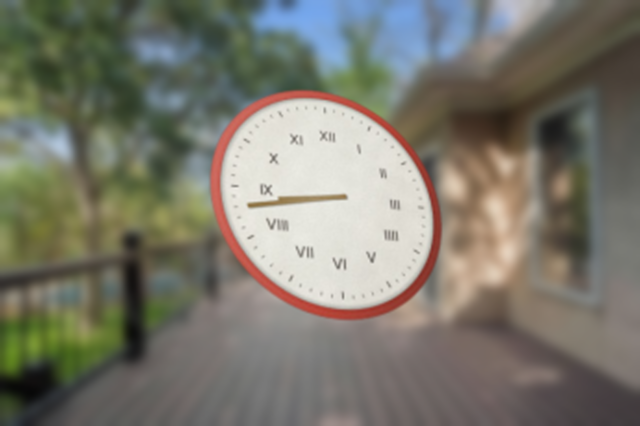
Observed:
{"hour": 8, "minute": 43}
